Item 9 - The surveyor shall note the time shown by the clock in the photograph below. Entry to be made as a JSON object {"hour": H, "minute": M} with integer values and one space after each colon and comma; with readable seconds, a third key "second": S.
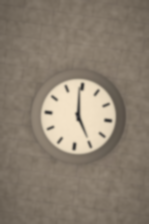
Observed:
{"hour": 4, "minute": 59}
